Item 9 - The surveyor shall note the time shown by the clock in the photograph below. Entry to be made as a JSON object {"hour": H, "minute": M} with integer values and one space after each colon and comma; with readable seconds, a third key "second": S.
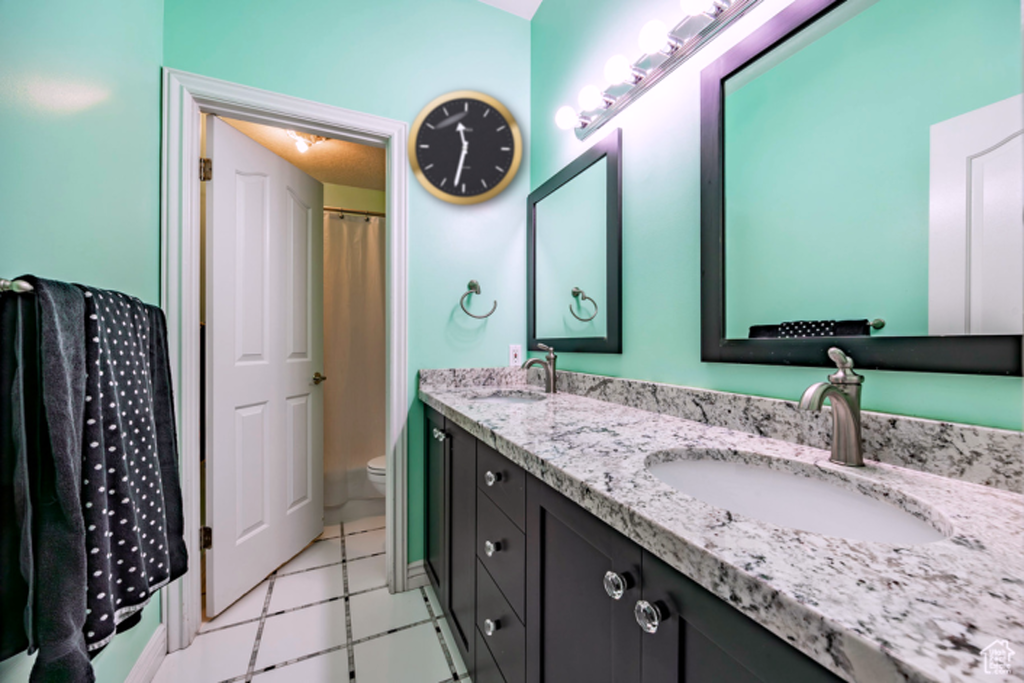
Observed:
{"hour": 11, "minute": 32}
